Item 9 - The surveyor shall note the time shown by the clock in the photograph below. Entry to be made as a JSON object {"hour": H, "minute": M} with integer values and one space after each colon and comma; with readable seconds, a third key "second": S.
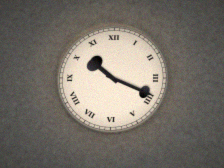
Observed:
{"hour": 10, "minute": 19}
